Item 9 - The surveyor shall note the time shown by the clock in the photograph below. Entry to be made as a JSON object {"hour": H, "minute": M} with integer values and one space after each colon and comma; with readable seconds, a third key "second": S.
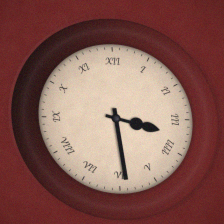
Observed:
{"hour": 3, "minute": 29}
